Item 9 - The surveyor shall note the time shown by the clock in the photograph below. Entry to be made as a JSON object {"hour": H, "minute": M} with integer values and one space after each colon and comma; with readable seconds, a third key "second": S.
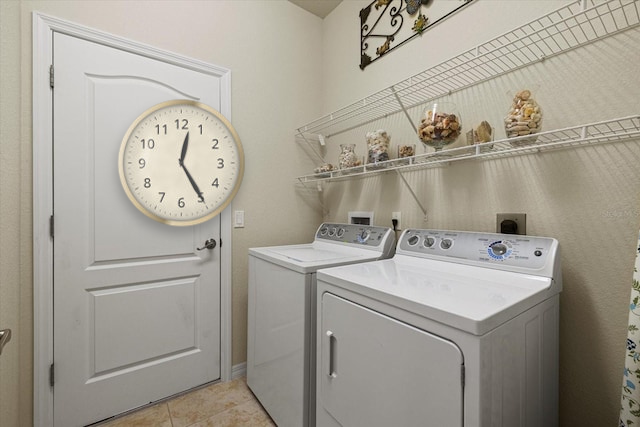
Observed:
{"hour": 12, "minute": 25}
